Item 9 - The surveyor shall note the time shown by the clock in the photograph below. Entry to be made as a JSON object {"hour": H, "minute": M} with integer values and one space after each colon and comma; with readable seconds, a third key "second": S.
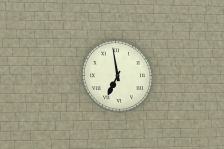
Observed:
{"hour": 6, "minute": 59}
